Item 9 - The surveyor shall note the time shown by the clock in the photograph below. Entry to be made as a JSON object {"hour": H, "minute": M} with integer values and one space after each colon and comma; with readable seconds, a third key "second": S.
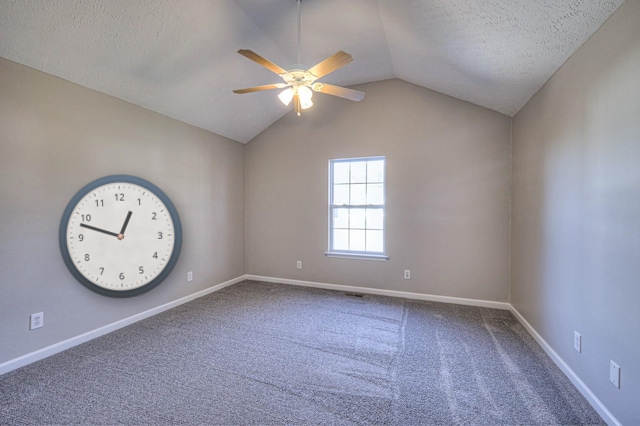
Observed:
{"hour": 12, "minute": 48}
